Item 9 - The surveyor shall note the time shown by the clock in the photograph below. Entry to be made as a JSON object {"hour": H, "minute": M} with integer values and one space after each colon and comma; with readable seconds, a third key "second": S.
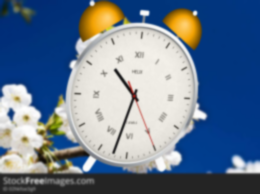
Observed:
{"hour": 10, "minute": 32, "second": 25}
